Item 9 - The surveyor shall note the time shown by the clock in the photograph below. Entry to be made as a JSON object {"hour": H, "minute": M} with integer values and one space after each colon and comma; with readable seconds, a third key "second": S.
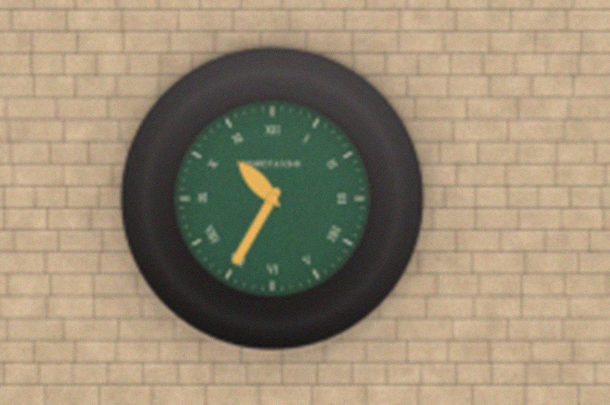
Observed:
{"hour": 10, "minute": 35}
